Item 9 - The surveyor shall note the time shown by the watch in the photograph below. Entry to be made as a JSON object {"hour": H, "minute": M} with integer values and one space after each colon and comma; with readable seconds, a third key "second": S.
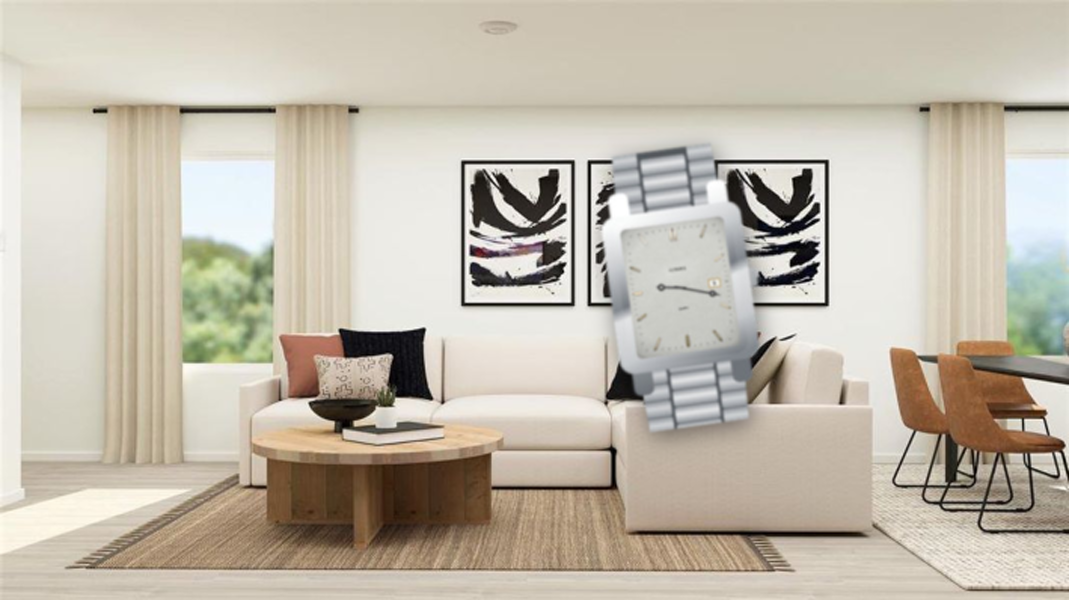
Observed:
{"hour": 9, "minute": 18}
